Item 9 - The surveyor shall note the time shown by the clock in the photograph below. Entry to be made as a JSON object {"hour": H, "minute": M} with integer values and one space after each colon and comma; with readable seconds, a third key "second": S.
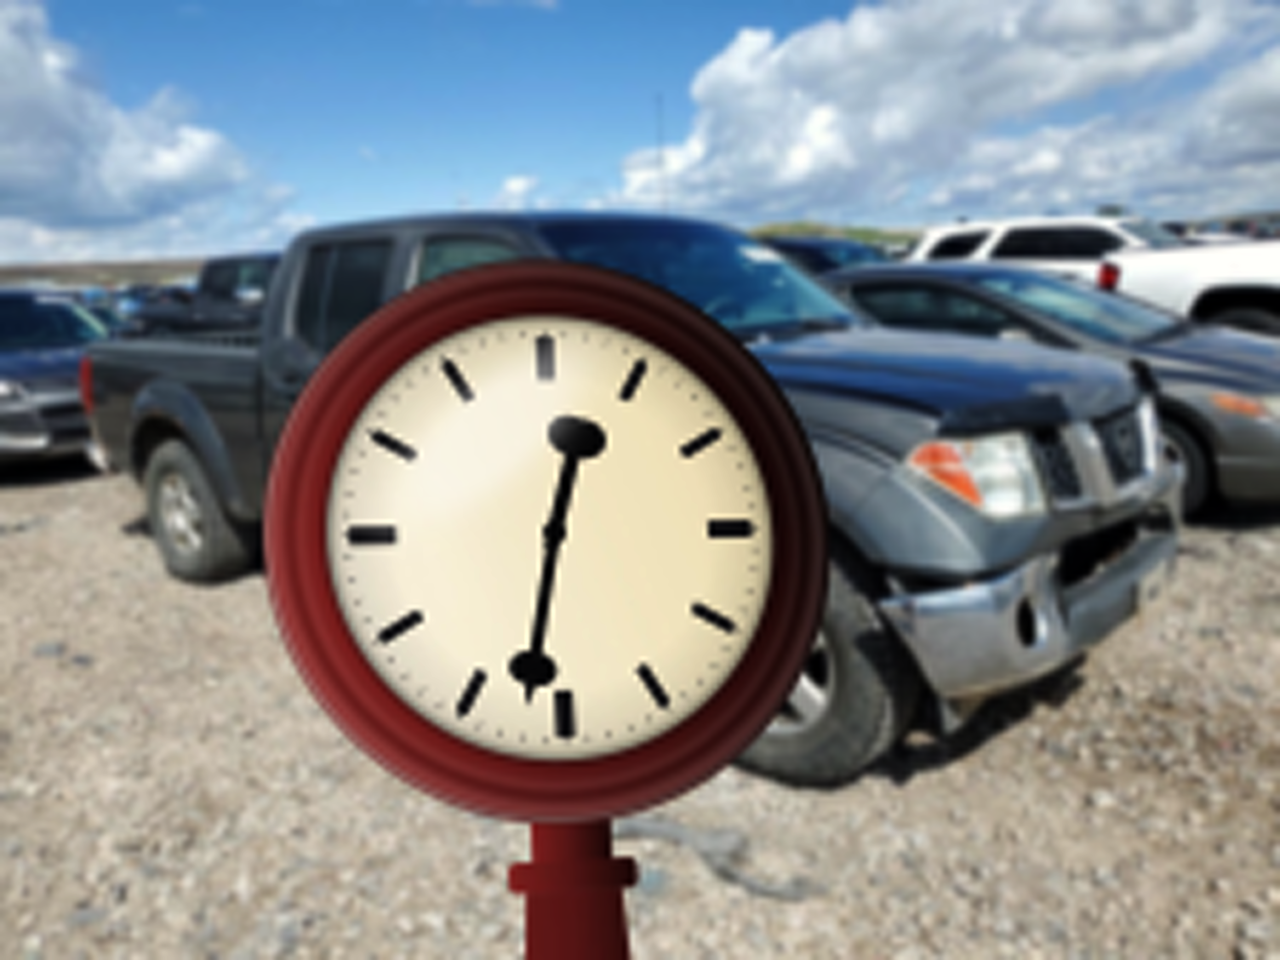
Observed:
{"hour": 12, "minute": 32}
